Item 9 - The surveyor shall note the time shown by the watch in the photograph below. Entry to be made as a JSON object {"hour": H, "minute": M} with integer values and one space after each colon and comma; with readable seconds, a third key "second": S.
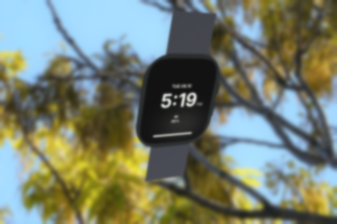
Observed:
{"hour": 5, "minute": 19}
